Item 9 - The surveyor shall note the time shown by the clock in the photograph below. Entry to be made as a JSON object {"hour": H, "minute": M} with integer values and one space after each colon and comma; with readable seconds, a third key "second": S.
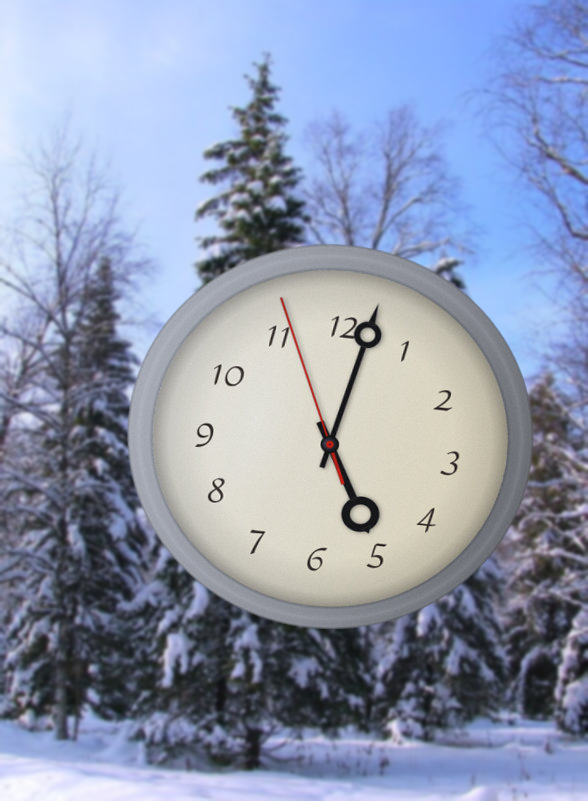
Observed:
{"hour": 5, "minute": 1, "second": 56}
